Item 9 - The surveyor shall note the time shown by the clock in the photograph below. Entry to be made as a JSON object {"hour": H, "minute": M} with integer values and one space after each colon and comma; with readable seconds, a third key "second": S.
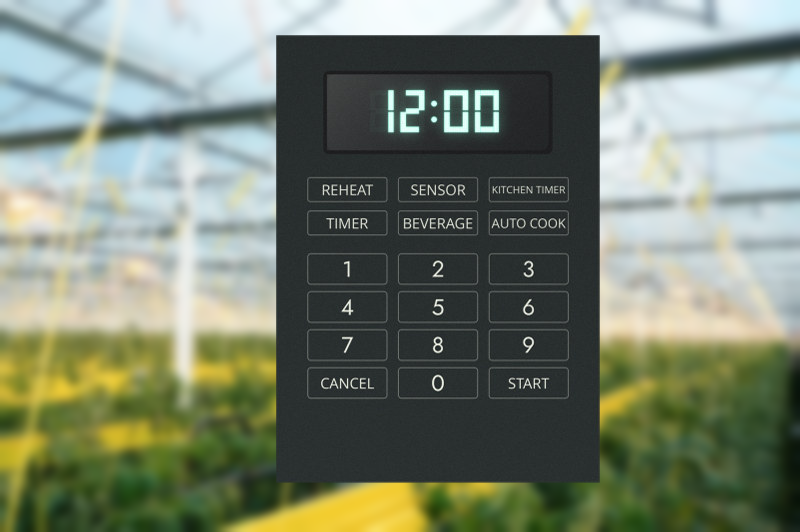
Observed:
{"hour": 12, "minute": 0}
